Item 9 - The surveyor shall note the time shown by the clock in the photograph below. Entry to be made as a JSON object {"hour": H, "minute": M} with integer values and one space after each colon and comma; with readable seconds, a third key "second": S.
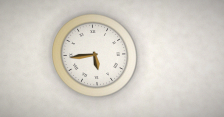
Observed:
{"hour": 5, "minute": 44}
